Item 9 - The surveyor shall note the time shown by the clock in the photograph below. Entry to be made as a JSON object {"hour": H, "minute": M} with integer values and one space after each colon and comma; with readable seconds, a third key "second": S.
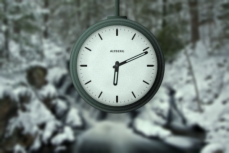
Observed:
{"hour": 6, "minute": 11}
